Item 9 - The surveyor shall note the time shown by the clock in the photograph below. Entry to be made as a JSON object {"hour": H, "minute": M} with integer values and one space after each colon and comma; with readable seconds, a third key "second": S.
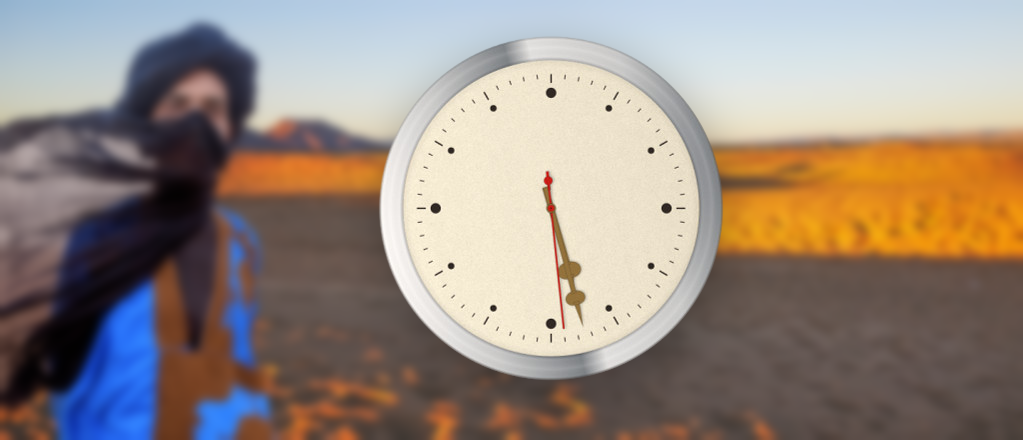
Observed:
{"hour": 5, "minute": 27, "second": 29}
